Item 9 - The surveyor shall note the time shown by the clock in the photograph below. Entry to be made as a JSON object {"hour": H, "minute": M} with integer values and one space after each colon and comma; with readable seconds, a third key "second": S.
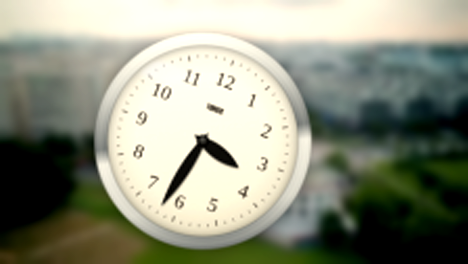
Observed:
{"hour": 3, "minute": 32}
